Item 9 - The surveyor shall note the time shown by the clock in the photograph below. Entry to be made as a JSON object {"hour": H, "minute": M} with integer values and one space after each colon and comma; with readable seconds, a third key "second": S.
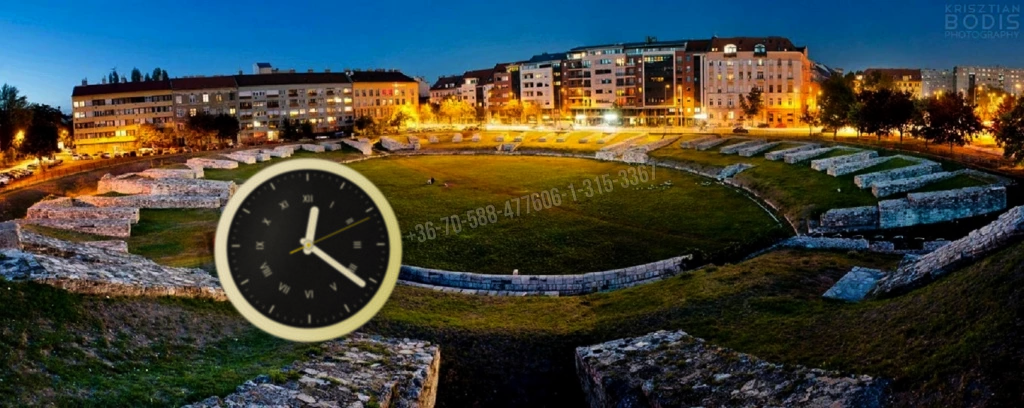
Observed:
{"hour": 12, "minute": 21, "second": 11}
